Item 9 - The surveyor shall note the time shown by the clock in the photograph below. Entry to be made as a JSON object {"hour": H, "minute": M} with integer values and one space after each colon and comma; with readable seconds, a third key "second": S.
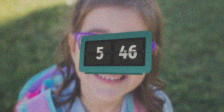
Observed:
{"hour": 5, "minute": 46}
